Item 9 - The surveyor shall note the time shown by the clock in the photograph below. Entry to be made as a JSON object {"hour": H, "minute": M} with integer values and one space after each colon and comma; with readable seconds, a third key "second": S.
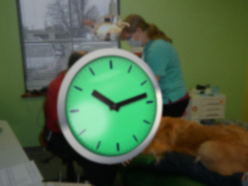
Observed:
{"hour": 10, "minute": 13}
